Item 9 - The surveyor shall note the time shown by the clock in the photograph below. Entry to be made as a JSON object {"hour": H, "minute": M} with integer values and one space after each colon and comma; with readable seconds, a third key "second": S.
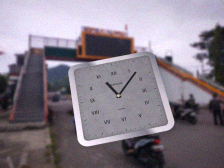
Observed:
{"hour": 11, "minute": 7}
